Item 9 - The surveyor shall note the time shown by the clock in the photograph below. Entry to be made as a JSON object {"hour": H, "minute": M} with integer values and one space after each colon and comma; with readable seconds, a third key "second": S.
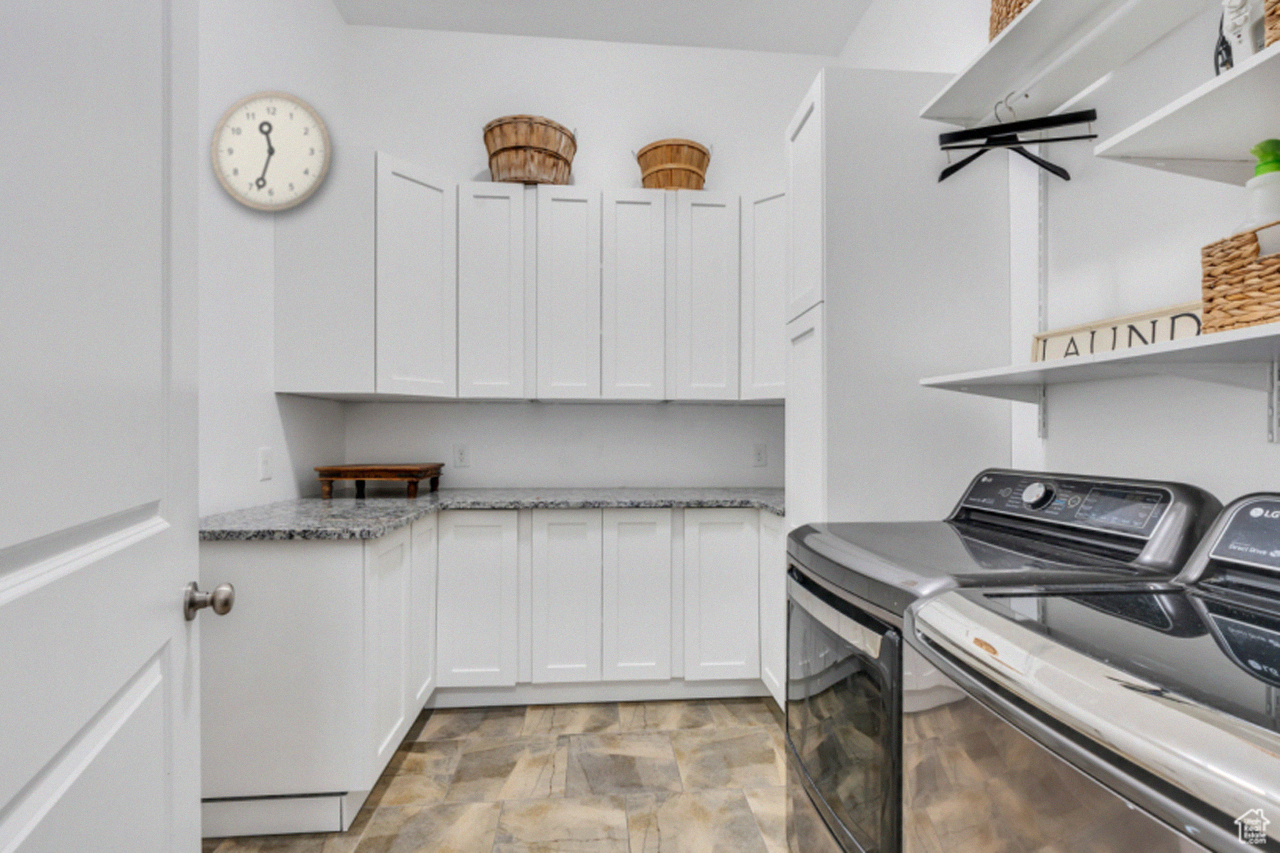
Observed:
{"hour": 11, "minute": 33}
